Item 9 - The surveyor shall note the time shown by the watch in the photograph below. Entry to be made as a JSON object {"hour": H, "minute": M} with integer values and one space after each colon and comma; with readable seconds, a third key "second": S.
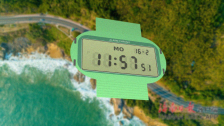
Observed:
{"hour": 11, "minute": 57, "second": 51}
